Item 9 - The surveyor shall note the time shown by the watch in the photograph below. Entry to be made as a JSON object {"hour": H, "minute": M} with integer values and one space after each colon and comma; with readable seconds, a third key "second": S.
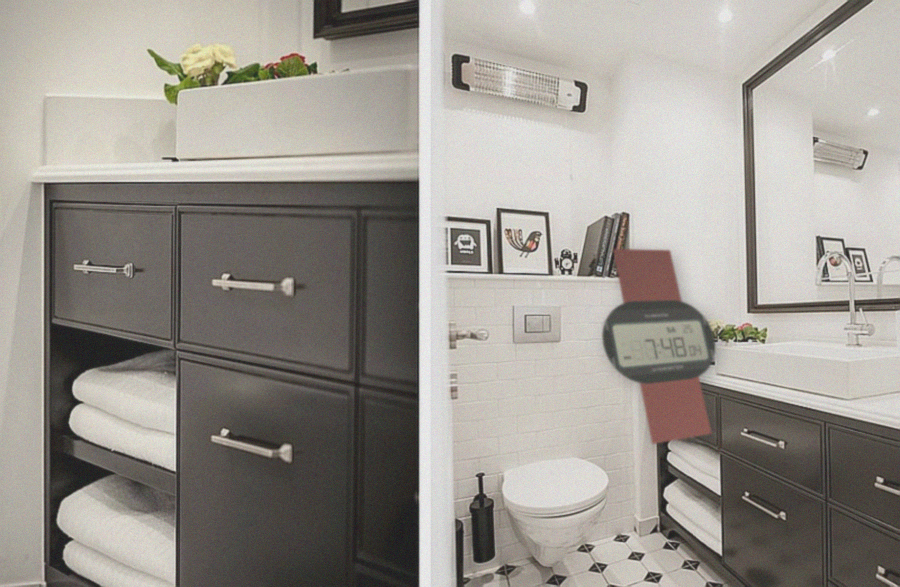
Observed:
{"hour": 7, "minute": 48}
